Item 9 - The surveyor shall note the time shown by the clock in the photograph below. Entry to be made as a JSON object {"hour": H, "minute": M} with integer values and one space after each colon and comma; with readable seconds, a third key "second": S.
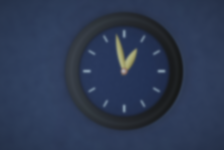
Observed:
{"hour": 12, "minute": 58}
